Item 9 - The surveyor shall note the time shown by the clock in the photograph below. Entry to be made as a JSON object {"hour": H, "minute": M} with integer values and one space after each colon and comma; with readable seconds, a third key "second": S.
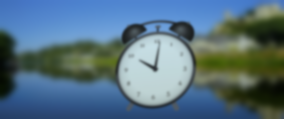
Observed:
{"hour": 10, "minute": 1}
